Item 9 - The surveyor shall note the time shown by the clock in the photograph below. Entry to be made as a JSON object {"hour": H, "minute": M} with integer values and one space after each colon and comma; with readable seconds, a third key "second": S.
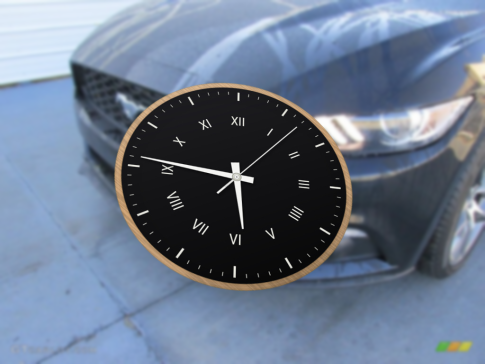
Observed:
{"hour": 5, "minute": 46, "second": 7}
